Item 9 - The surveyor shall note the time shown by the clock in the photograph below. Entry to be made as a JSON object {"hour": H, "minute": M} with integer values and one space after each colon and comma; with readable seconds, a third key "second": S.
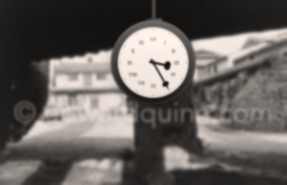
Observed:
{"hour": 3, "minute": 25}
